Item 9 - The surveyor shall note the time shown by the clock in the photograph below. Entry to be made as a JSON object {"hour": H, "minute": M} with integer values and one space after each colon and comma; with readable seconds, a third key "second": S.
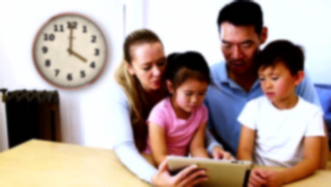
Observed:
{"hour": 4, "minute": 0}
